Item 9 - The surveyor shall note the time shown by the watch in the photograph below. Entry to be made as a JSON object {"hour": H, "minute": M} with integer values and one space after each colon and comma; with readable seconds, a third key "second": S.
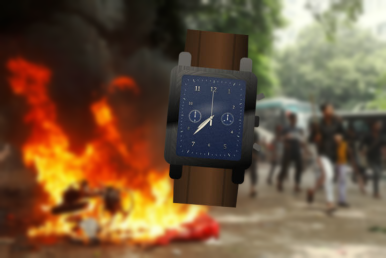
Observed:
{"hour": 7, "minute": 37}
